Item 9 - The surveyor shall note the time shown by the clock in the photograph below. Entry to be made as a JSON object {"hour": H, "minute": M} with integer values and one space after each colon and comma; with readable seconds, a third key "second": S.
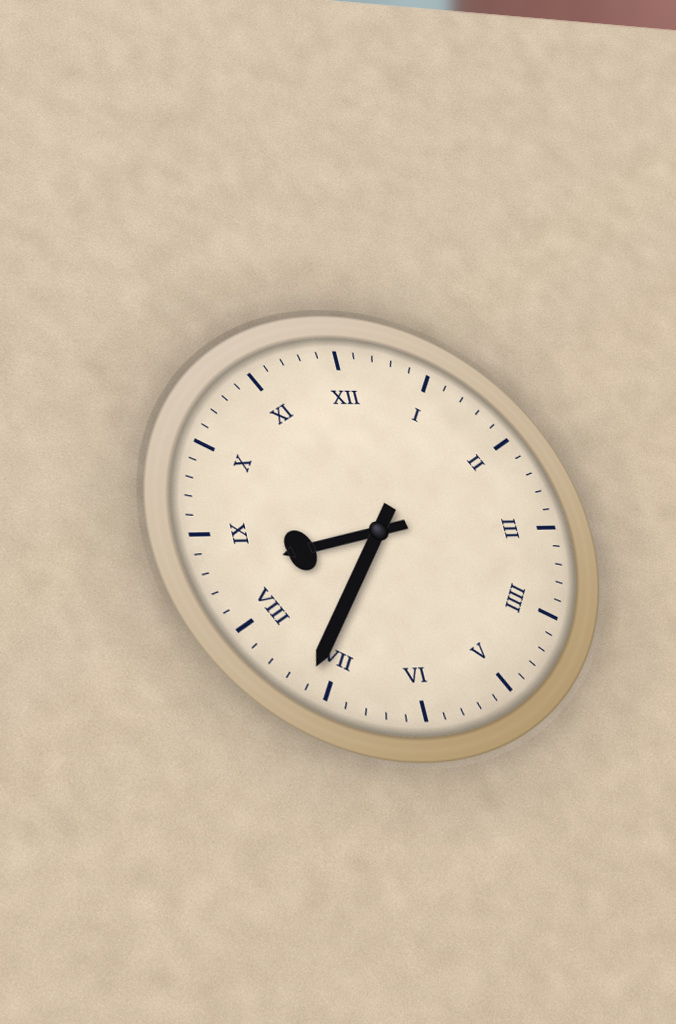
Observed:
{"hour": 8, "minute": 36}
